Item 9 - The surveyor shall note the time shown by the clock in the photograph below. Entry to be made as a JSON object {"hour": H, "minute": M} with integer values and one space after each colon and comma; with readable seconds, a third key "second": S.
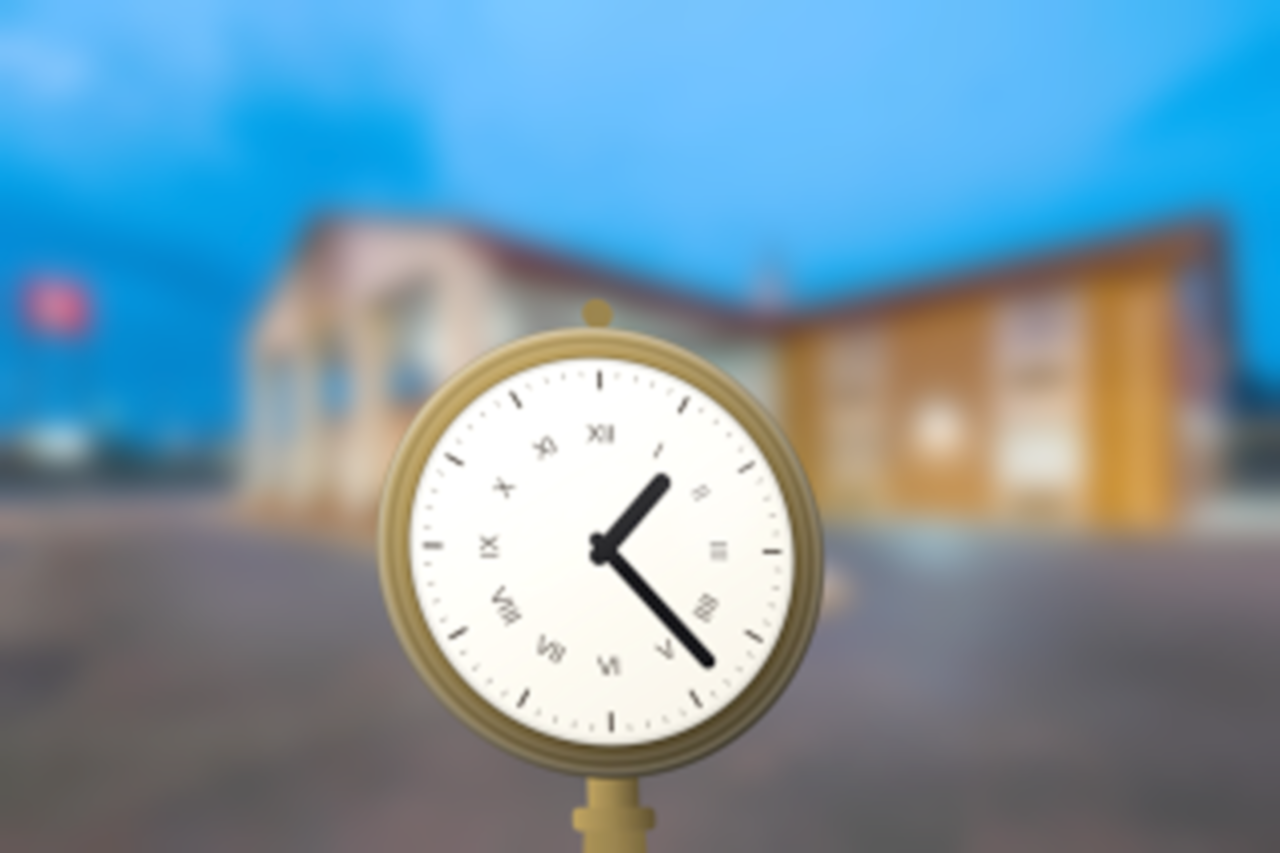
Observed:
{"hour": 1, "minute": 23}
